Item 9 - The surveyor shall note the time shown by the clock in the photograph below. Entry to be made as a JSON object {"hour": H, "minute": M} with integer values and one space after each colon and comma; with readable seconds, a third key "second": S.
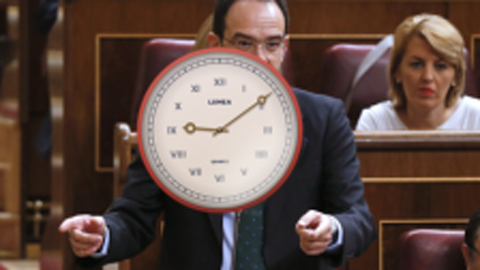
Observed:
{"hour": 9, "minute": 9}
